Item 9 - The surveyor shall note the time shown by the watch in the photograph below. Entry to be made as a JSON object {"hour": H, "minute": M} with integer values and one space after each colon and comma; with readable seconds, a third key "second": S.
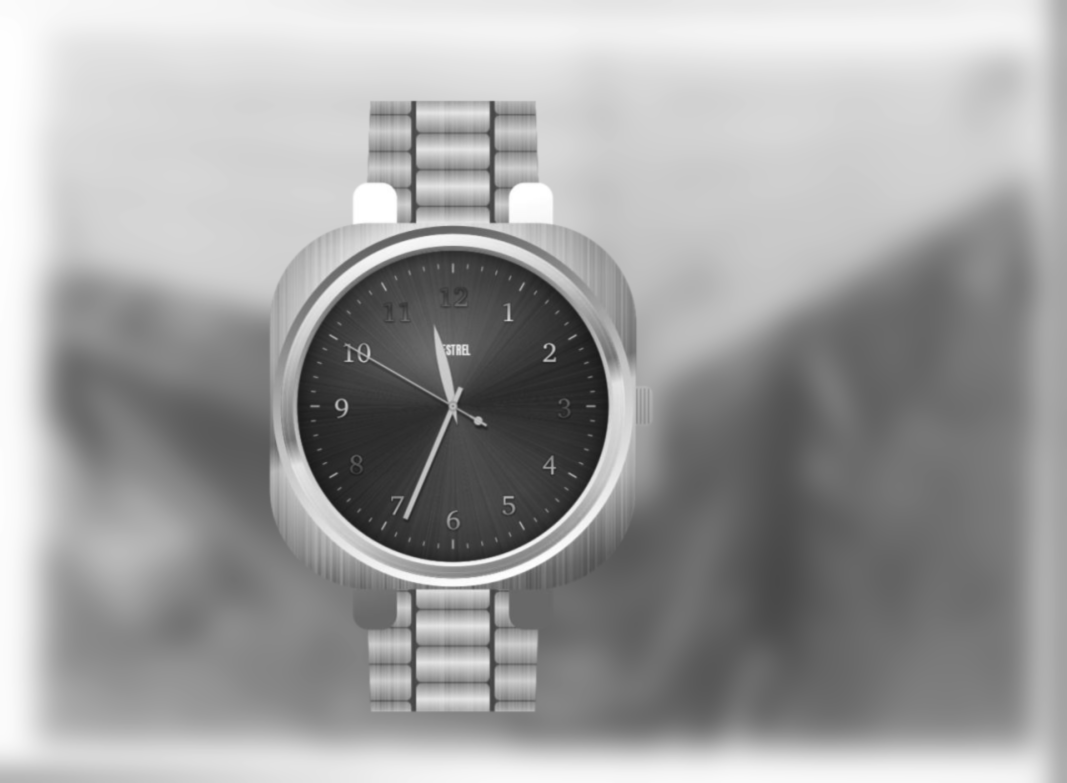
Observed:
{"hour": 11, "minute": 33, "second": 50}
